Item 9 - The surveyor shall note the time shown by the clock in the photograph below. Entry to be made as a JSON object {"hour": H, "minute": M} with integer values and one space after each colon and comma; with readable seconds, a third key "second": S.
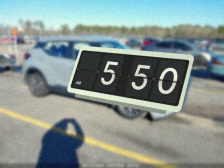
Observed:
{"hour": 5, "minute": 50}
